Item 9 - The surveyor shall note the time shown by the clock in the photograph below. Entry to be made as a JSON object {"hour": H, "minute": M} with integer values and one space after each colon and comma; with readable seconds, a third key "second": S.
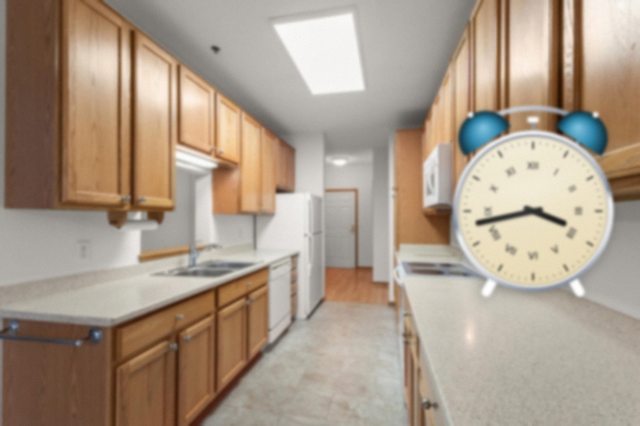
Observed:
{"hour": 3, "minute": 43}
